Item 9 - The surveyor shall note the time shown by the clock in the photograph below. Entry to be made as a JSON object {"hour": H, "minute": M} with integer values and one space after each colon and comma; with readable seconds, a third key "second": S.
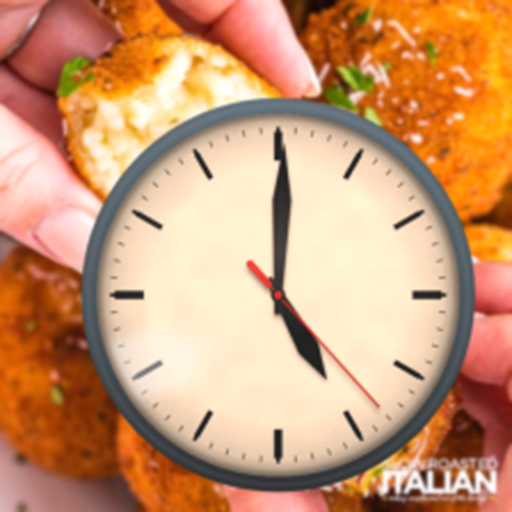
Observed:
{"hour": 5, "minute": 0, "second": 23}
